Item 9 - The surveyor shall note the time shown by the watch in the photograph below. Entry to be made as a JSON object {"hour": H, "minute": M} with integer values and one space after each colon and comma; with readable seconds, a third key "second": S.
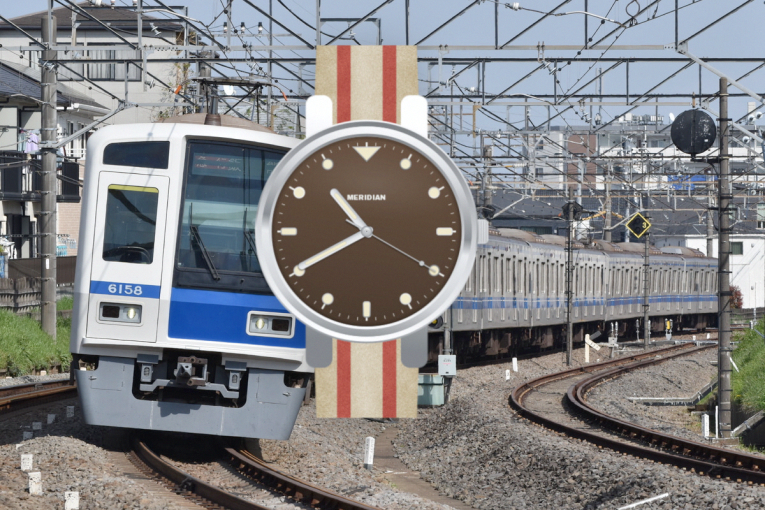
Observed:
{"hour": 10, "minute": 40, "second": 20}
